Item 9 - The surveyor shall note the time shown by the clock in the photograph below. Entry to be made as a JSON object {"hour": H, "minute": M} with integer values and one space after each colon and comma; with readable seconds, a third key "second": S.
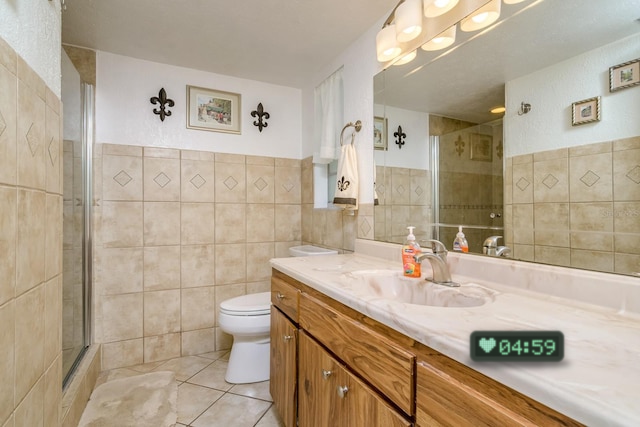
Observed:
{"hour": 4, "minute": 59}
